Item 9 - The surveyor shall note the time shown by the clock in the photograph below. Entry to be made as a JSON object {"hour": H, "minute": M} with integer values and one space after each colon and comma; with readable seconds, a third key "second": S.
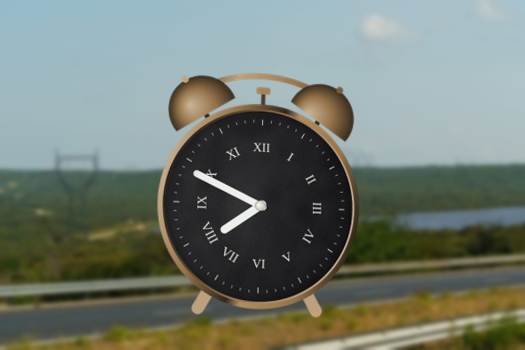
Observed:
{"hour": 7, "minute": 49}
